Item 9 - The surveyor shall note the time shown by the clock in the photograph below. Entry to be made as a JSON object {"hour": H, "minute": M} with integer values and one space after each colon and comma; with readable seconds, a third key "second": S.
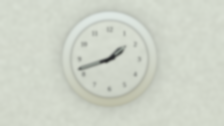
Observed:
{"hour": 1, "minute": 42}
